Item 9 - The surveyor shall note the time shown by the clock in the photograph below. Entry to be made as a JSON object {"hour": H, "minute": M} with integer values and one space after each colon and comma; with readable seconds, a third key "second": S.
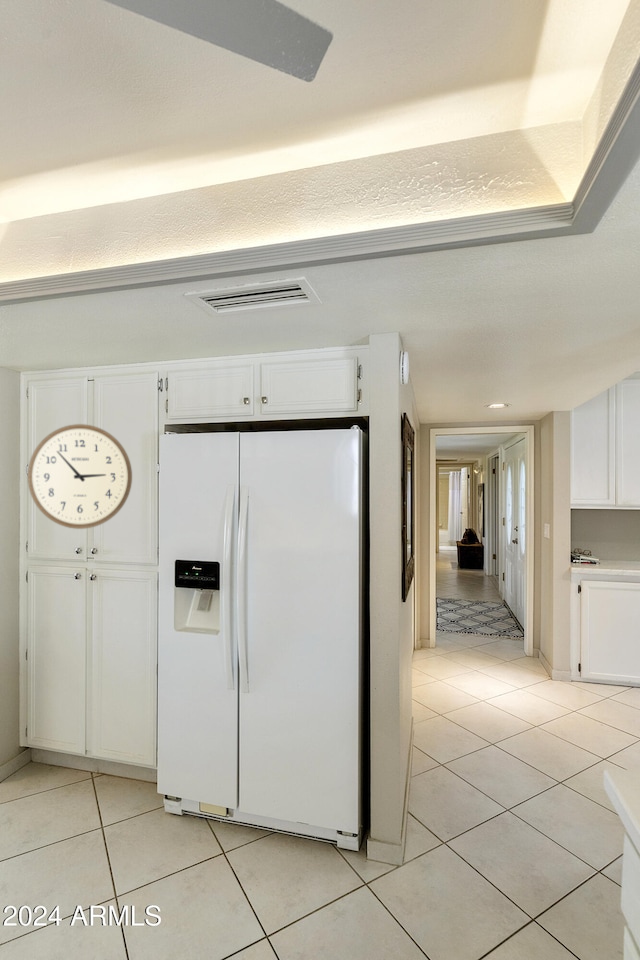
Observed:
{"hour": 2, "minute": 53}
